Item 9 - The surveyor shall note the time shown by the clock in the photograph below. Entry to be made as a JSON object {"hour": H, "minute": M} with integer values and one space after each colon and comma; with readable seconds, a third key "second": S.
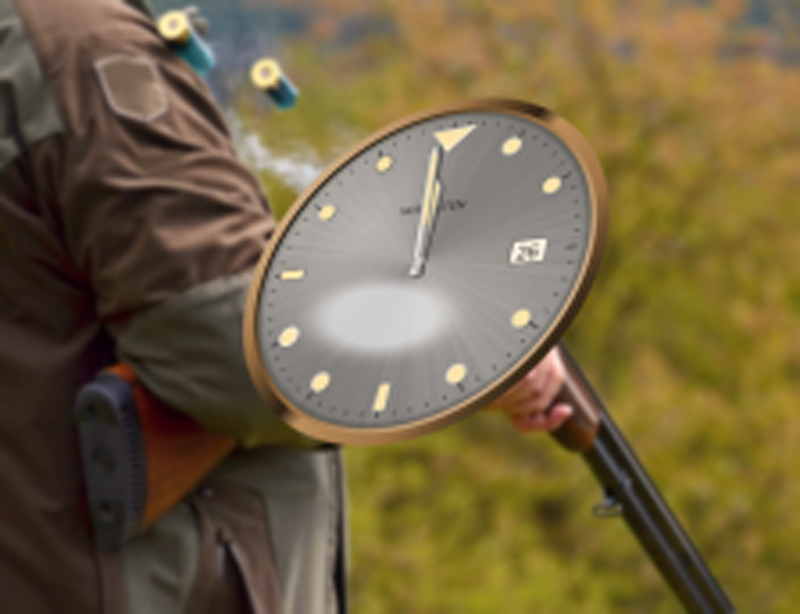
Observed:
{"hour": 11, "minute": 59}
